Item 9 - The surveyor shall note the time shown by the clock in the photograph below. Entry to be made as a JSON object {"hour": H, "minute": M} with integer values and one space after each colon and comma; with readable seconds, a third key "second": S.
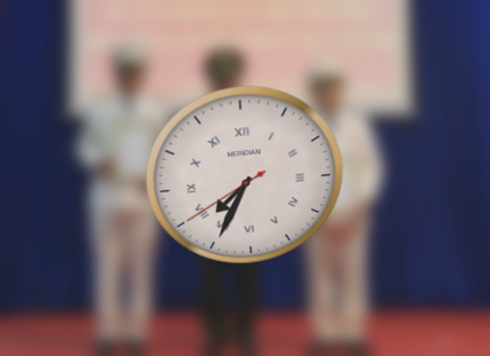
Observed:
{"hour": 7, "minute": 34, "second": 40}
